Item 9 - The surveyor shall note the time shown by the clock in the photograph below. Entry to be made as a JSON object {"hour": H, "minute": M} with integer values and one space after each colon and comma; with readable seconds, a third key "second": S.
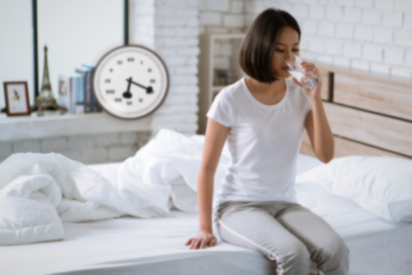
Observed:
{"hour": 6, "minute": 19}
